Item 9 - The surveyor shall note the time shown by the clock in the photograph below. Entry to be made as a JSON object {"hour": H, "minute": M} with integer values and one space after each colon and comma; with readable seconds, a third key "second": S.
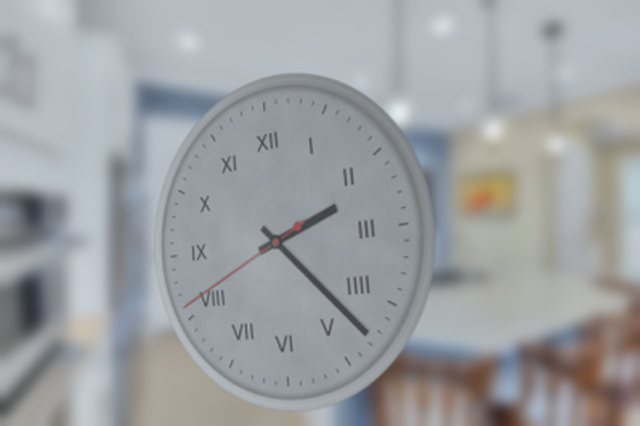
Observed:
{"hour": 2, "minute": 22, "second": 41}
